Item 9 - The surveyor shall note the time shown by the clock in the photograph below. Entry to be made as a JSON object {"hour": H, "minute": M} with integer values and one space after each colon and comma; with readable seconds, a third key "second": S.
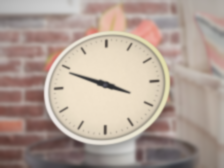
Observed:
{"hour": 3, "minute": 49}
